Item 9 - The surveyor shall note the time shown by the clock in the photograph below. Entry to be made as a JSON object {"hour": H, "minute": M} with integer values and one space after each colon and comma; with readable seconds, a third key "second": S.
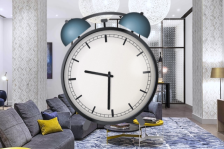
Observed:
{"hour": 9, "minute": 31}
